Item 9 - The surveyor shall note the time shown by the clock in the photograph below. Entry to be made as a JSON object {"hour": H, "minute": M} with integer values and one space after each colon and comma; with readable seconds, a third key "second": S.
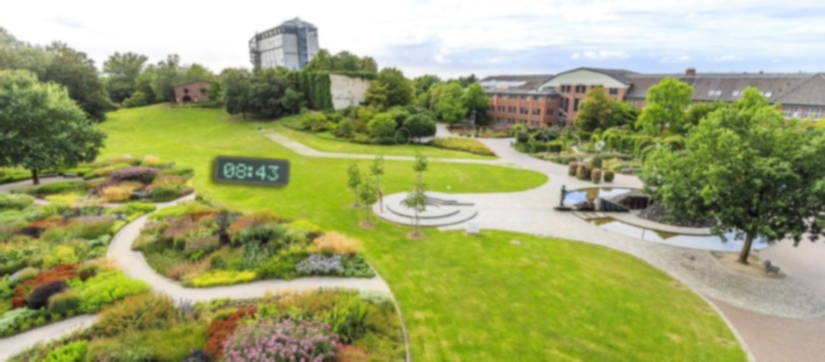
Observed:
{"hour": 8, "minute": 43}
